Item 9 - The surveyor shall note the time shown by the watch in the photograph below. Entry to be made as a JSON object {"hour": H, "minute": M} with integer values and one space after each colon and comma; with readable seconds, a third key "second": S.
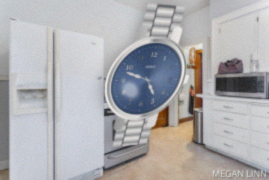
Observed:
{"hour": 4, "minute": 48}
